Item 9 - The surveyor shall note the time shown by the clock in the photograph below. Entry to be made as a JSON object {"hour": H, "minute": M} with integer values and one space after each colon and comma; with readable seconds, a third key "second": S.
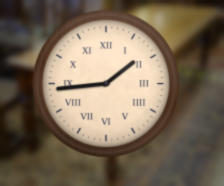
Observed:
{"hour": 1, "minute": 44}
